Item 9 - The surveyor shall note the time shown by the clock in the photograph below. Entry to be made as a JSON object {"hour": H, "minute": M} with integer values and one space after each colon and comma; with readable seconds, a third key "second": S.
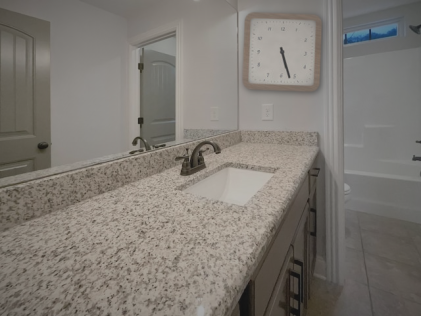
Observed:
{"hour": 5, "minute": 27}
